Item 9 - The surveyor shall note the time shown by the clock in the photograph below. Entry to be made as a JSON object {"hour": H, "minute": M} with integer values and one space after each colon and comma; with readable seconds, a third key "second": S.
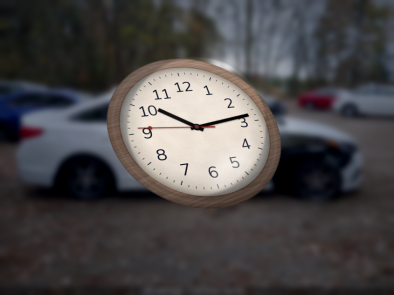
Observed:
{"hour": 10, "minute": 13, "second": 46}
